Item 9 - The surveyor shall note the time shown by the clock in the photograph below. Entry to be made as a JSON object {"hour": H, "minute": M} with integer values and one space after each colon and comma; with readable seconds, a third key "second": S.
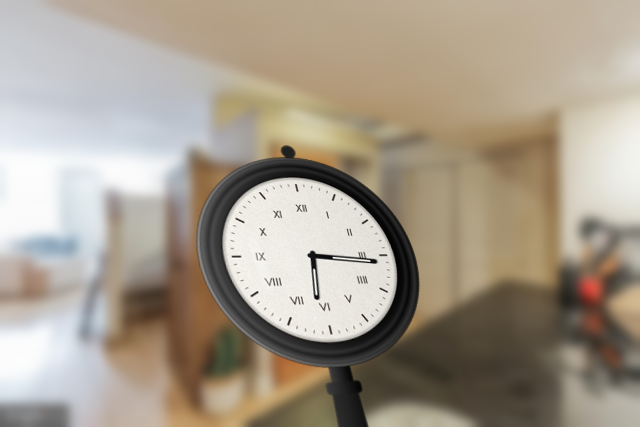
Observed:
{"hour": 6, "minute": 16}
